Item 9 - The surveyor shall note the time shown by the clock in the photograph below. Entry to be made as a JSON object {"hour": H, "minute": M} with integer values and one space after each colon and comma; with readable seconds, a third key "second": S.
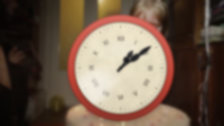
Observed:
{"hour": 1, "minute": 9}
